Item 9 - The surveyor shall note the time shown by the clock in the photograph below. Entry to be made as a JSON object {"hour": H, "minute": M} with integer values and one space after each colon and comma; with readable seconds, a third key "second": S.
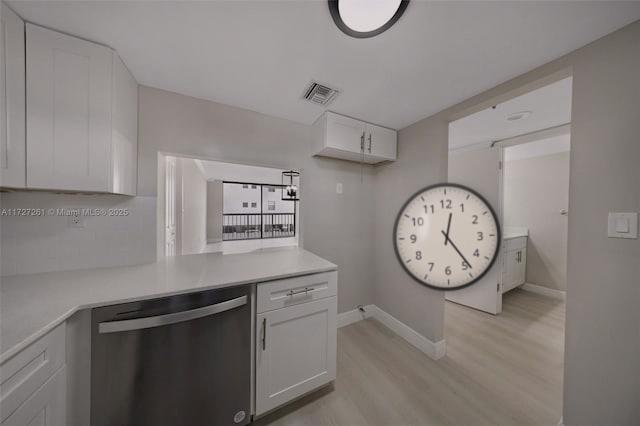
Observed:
{"hour": 12, "minute": 24}
